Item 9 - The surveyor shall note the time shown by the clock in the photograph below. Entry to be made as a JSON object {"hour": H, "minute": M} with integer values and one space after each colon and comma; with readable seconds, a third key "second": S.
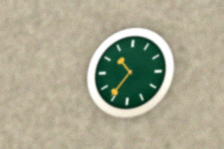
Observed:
{"hour": 10, "minute": 36}
